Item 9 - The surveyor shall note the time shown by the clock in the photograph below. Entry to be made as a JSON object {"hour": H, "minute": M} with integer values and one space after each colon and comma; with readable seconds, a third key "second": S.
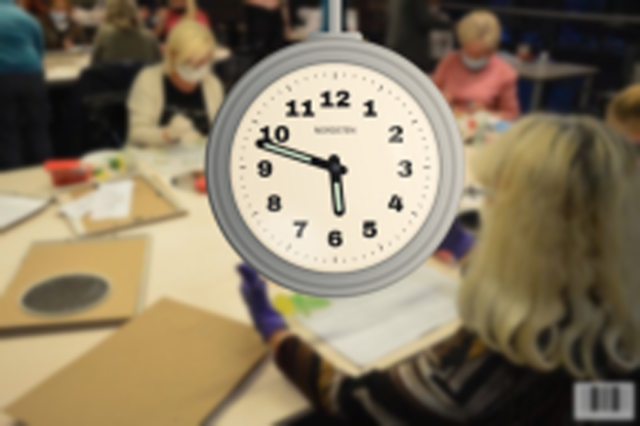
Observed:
{"hour": 5, "minute": 48}
